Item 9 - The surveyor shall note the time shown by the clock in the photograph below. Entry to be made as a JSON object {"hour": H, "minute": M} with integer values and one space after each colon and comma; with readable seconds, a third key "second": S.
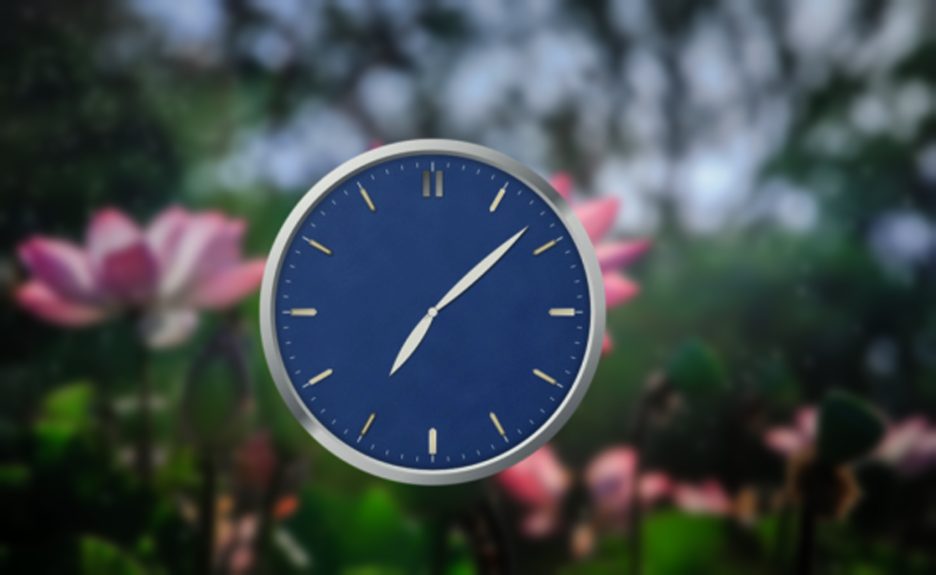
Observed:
{"hour": 7, "minute": 8}
